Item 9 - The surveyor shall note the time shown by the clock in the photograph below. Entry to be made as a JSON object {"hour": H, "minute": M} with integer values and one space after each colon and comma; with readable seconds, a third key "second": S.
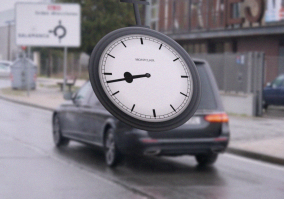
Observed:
{"hour": 8, "minute": 43}
